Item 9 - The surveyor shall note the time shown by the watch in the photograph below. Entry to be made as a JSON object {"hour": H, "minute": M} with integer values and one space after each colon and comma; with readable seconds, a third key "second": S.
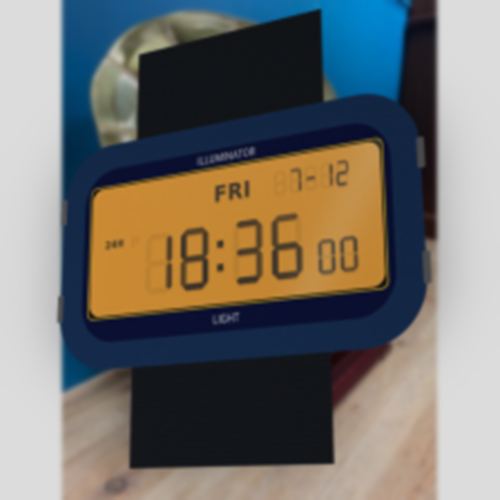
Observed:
{"hour": 18, "minute": 36, "second": 0}
